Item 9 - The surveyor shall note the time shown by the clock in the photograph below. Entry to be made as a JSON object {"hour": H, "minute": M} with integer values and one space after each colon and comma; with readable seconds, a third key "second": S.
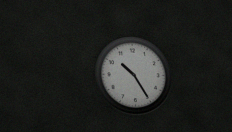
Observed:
{"hour": 10, "minute": 25}
